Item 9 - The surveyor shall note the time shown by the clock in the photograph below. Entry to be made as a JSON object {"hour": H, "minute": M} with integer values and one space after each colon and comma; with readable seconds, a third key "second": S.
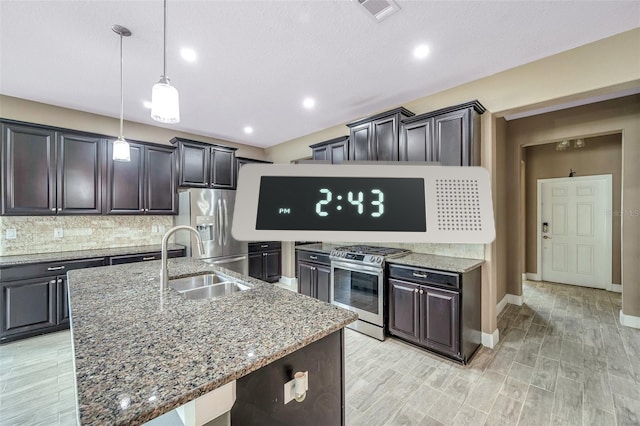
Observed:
{"hour": 2, "minute": 43}
